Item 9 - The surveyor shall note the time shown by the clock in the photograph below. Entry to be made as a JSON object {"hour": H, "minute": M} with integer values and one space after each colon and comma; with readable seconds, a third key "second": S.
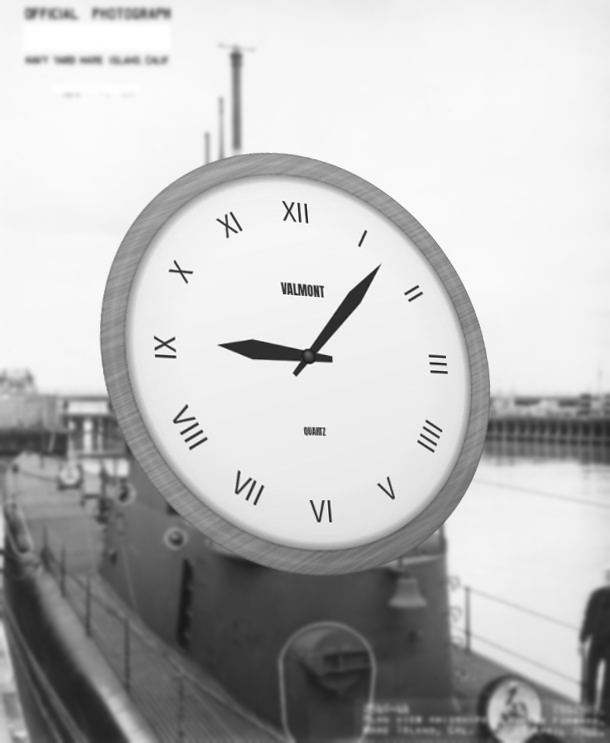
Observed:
{"hour": 9, "minute": 7}
